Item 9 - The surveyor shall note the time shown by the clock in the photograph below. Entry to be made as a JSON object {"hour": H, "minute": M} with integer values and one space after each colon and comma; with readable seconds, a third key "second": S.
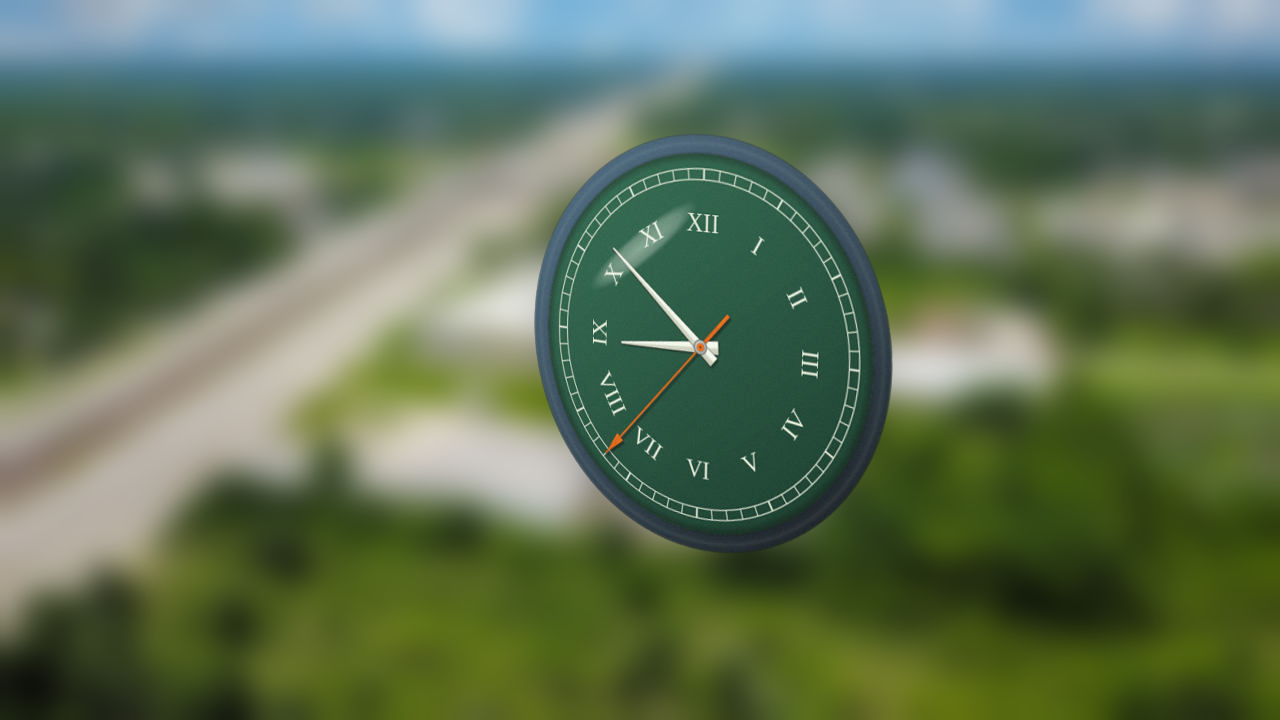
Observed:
{"hour": 8, "minute": 51, "second": 37}
